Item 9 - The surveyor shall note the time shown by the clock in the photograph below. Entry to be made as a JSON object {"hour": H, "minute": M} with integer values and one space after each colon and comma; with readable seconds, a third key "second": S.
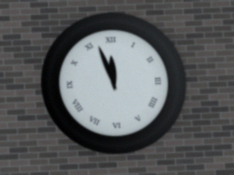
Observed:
{"hour": 11, "minute": 57}
